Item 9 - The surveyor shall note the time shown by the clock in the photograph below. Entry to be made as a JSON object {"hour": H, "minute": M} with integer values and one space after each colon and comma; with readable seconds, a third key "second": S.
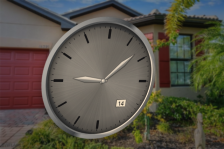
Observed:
{"hour": 9, "minute": 8}
